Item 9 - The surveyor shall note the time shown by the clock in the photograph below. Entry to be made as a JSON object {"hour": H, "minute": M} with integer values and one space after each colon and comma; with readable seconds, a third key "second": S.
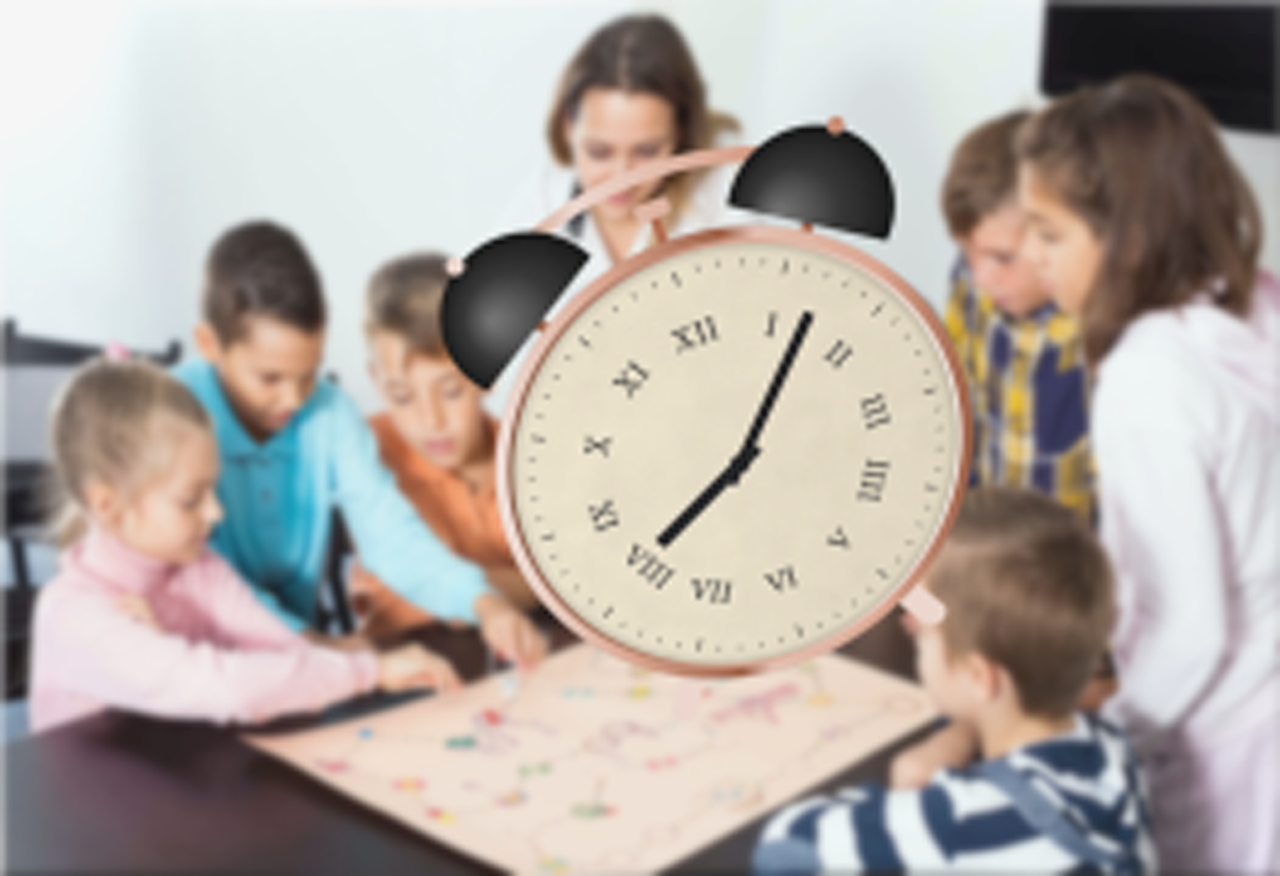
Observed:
{"hour": 8, "minute": 7}
